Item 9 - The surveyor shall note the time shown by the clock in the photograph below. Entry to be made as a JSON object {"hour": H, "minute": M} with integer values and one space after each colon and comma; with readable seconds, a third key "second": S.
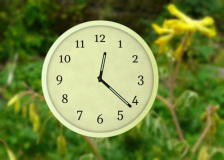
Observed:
{"hour": 12, "minute": 22}
